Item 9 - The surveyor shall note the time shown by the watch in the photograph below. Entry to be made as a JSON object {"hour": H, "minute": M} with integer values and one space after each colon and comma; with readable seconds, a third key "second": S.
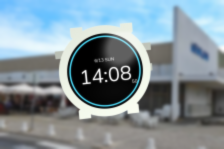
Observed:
{"hour": 14, "minute": 8}
